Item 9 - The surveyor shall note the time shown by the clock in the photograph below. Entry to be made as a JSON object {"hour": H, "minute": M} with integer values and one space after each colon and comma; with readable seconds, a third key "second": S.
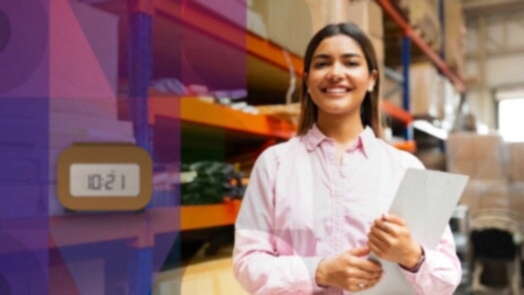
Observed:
{"hour": 10, "minute": 21}
